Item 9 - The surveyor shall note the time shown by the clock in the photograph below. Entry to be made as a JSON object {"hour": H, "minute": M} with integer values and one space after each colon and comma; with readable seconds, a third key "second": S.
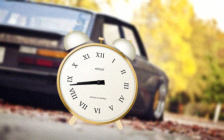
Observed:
{"hour": 8, "minute": 43}
